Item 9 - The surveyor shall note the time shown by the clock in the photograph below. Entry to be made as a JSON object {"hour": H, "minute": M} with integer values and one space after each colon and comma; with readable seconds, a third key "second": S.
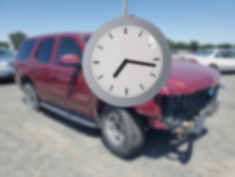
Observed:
{"hour": 7, "minute": 17}
